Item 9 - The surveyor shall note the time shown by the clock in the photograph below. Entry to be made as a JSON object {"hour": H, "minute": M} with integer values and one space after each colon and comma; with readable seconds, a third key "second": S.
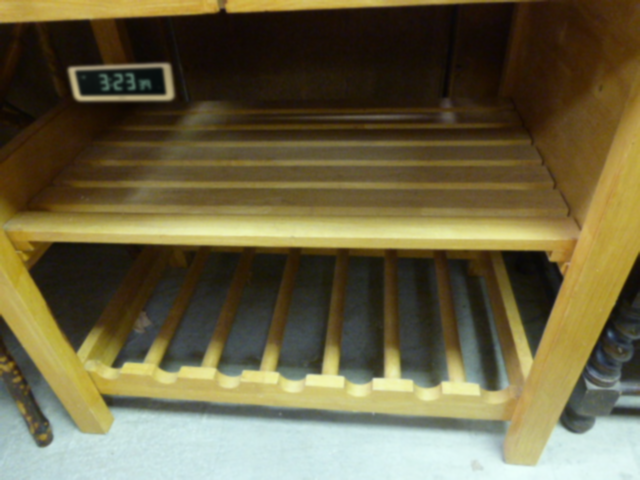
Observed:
{"hour": 3, "minute": 23}
